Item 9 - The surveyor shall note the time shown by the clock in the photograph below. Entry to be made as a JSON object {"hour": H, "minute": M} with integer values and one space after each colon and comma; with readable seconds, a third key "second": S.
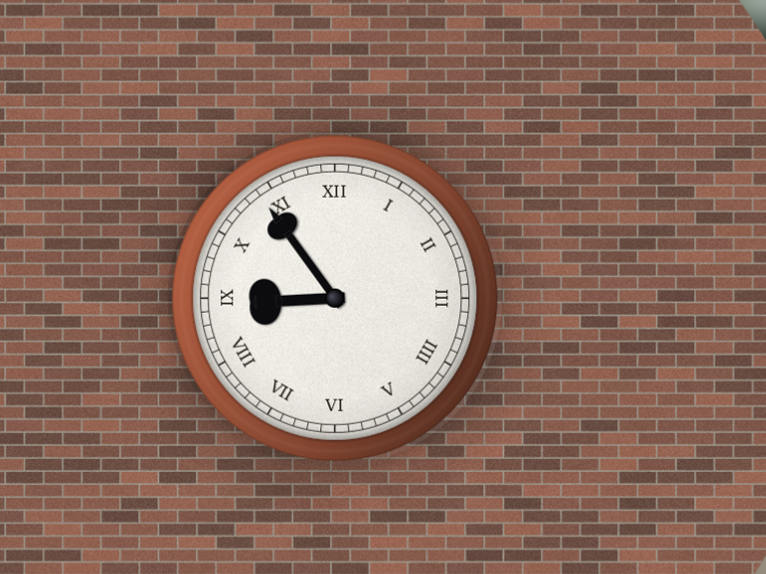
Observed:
{"hour": 8, "minute": 54}
